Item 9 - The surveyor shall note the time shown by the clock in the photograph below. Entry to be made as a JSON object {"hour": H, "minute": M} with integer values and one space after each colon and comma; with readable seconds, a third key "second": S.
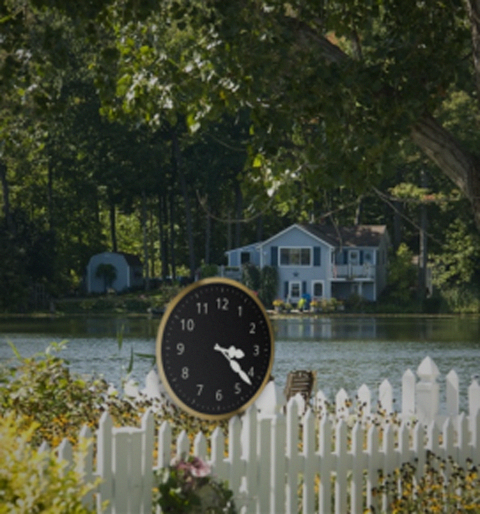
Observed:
{"hour": 3, "minute": 22}
